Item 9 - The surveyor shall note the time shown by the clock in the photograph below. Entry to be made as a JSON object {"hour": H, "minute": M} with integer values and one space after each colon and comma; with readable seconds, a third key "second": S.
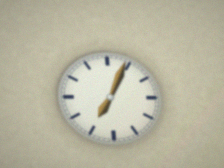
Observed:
{"hour": 7, "minute": 4}
